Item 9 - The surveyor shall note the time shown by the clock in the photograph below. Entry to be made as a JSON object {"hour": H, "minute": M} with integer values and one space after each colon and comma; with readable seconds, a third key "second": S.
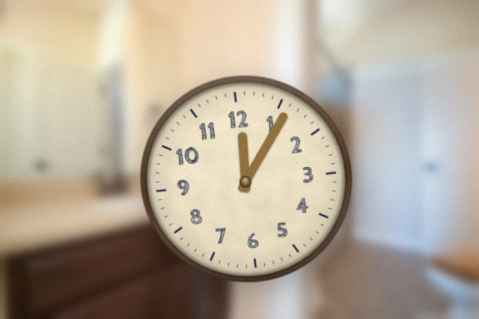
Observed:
{"hour": 12, "minute": 6}
